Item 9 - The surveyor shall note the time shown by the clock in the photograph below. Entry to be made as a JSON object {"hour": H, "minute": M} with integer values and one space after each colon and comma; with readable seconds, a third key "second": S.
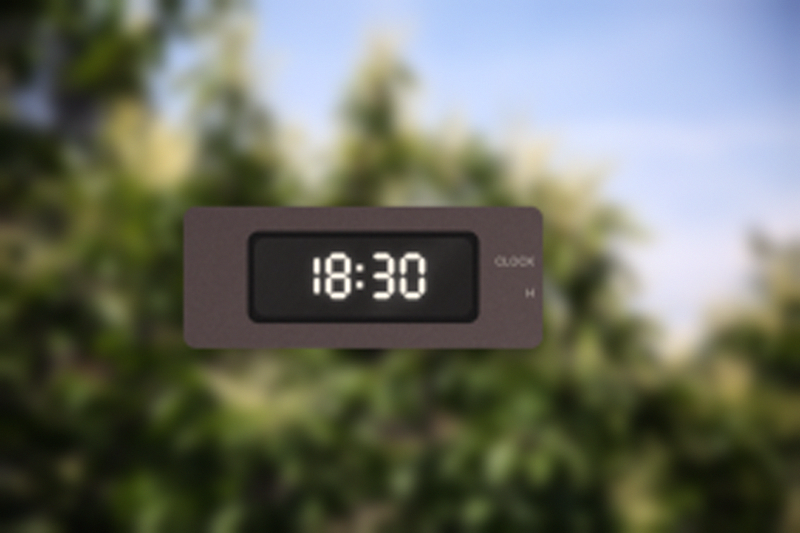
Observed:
{"hour": 18, "minute": 30}
